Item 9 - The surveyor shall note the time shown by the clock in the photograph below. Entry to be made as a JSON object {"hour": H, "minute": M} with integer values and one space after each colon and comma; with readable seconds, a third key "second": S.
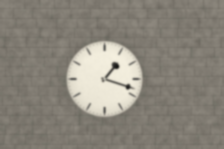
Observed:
{"hour": 1, "minute": 18}
